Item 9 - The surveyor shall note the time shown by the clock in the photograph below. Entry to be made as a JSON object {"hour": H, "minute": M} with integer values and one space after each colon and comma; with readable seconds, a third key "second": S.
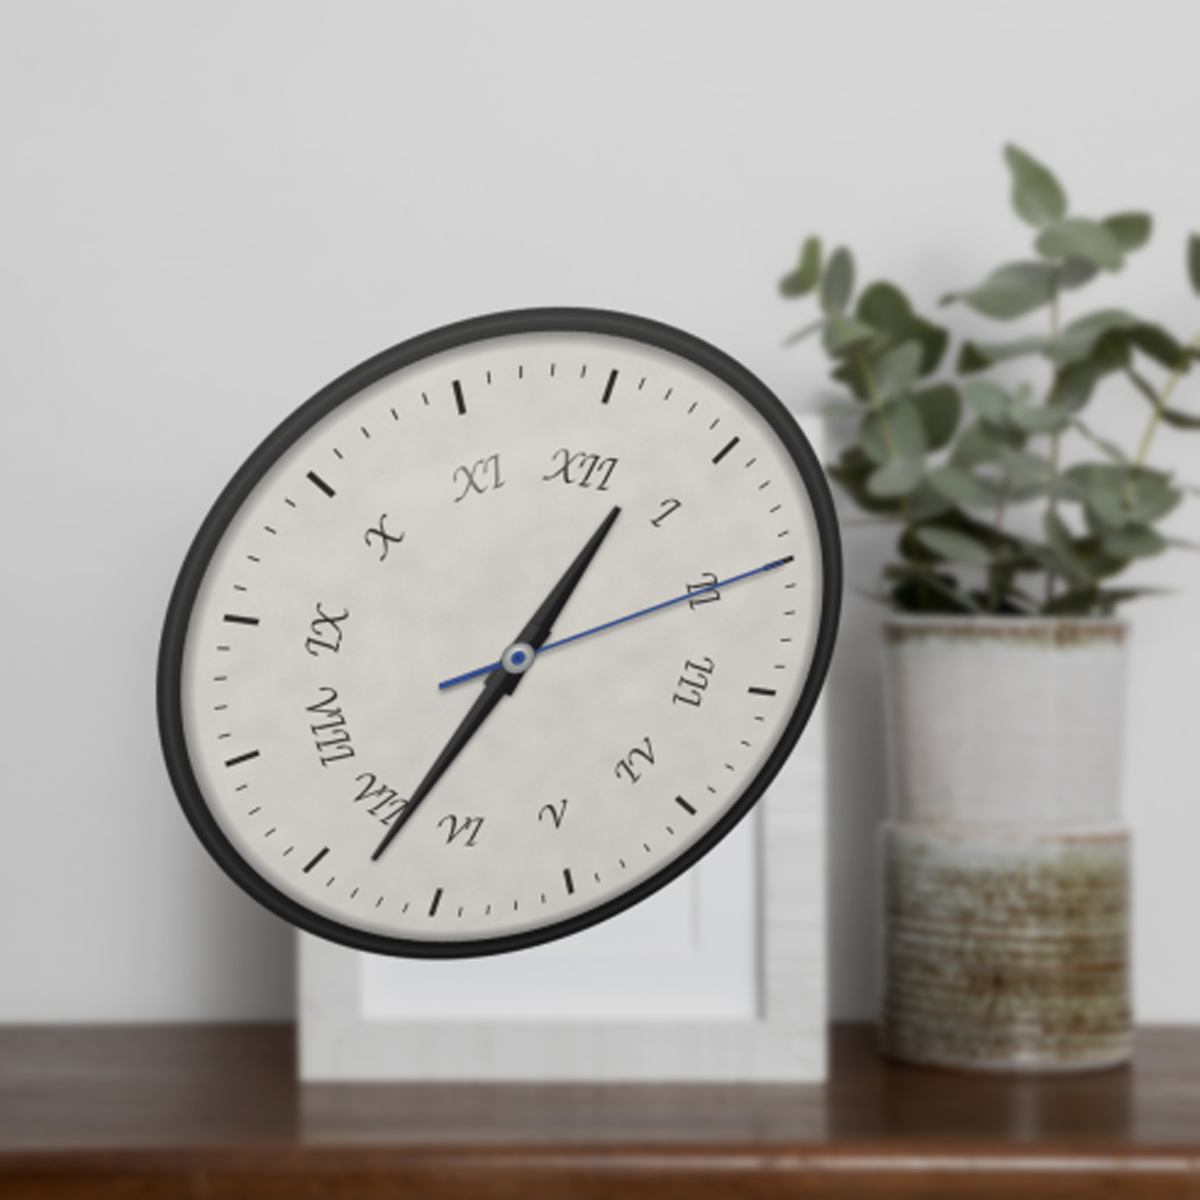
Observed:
{"hour": 12, "minute": 33, "second": 10}
